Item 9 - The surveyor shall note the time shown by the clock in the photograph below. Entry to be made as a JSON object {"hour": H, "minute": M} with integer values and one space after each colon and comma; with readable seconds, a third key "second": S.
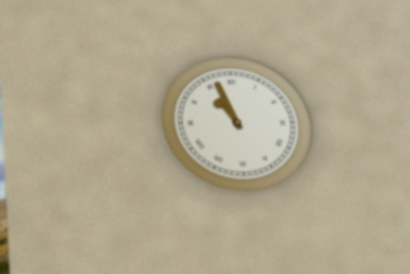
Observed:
{"hour": 10, "minute": 57}
